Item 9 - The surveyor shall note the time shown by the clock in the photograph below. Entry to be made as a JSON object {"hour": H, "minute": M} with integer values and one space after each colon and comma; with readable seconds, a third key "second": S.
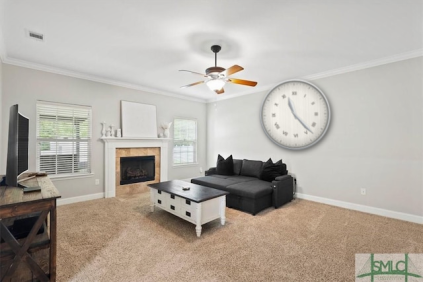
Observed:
{"hour": 11, "minute": 23}
